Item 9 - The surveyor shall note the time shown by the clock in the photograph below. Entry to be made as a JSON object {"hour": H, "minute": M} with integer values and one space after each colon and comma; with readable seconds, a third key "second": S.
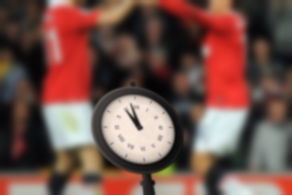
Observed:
{"hour": 10, "minute": 58}
